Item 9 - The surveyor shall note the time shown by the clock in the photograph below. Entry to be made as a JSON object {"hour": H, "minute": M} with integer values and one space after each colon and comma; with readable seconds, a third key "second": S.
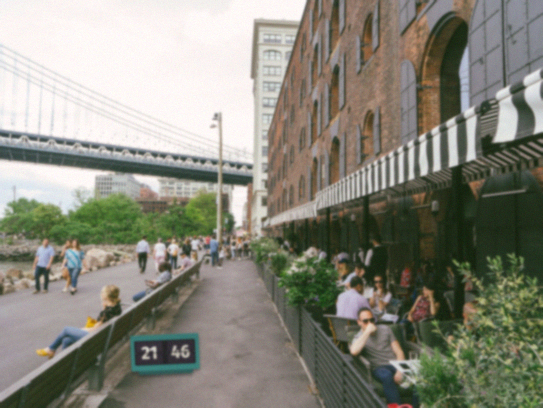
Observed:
{"hour": 21, "minute": 46}
